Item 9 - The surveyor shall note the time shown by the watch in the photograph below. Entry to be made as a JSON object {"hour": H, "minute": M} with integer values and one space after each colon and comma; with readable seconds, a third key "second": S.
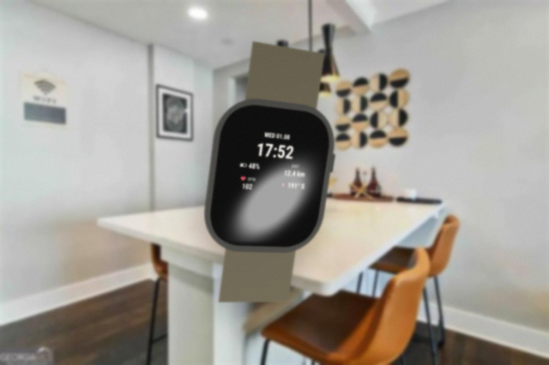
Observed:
{"hour": 17, "minute": 52}
